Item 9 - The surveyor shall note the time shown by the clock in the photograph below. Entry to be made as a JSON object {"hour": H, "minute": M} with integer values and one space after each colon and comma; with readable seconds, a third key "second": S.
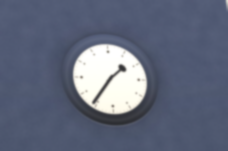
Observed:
{"hour": 1, "minute": 36}
